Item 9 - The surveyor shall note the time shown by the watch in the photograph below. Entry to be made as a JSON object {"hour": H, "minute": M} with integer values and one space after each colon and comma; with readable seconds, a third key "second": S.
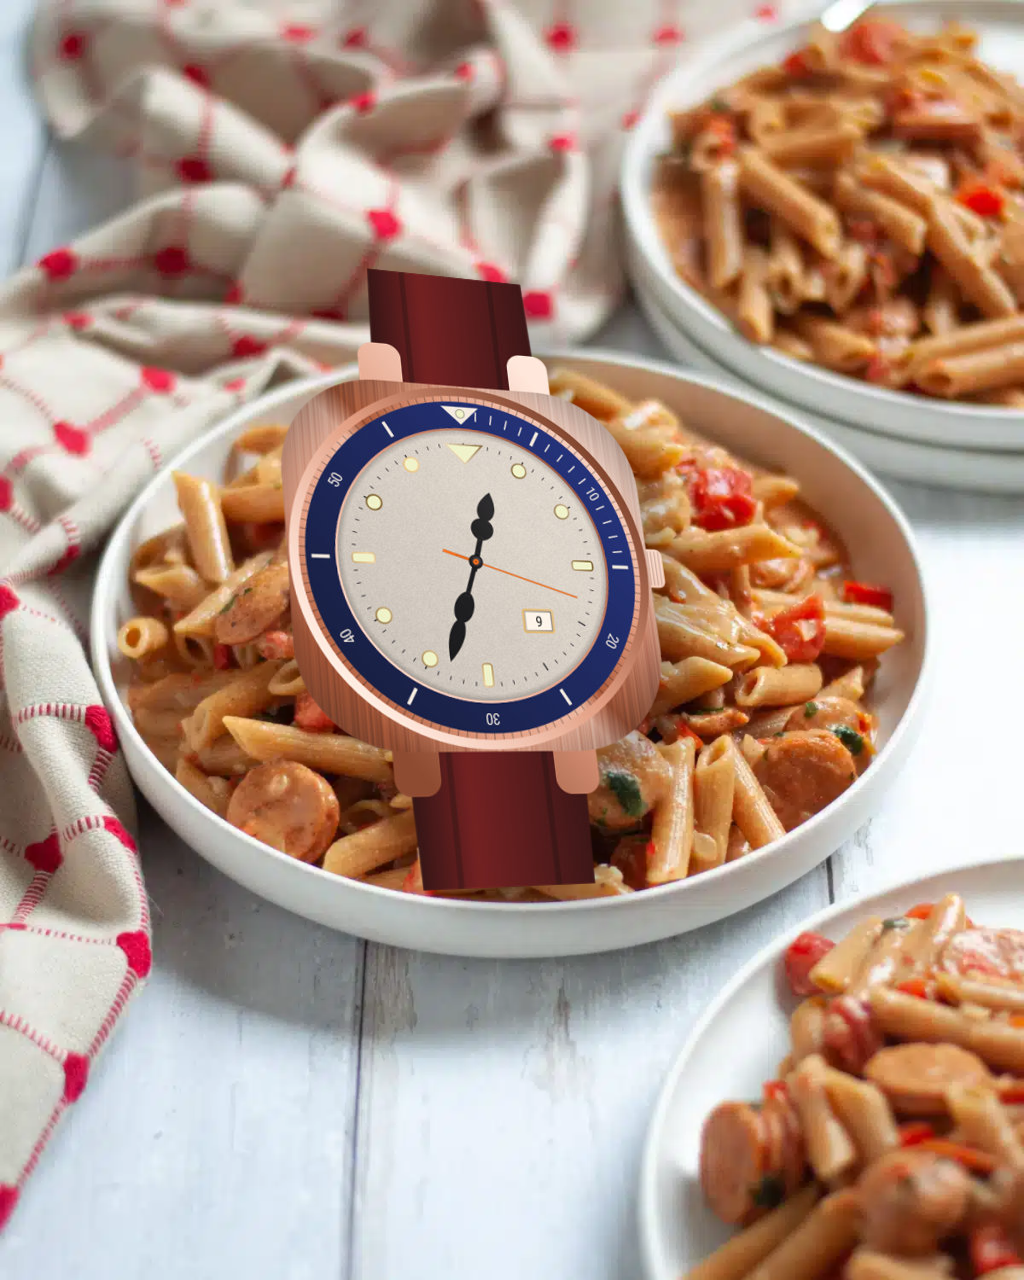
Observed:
{"hour": 12, "minute": 33, "second": 18}
